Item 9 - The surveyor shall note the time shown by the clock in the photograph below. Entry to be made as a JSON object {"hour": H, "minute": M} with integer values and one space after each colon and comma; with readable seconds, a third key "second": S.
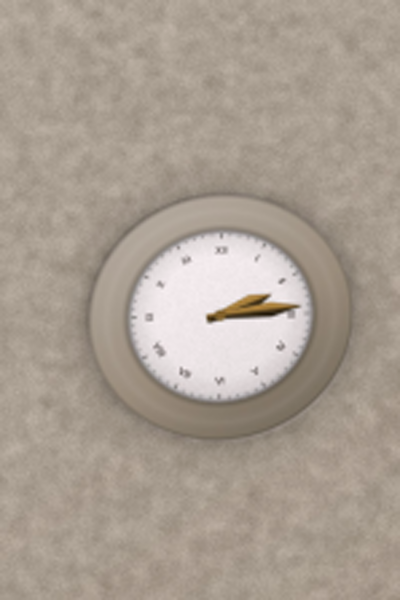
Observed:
{"hour": 2, "minute": 14}
